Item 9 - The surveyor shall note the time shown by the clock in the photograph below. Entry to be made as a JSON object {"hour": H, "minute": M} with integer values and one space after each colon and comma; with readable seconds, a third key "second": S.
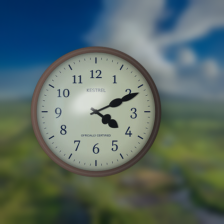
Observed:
{"hour": 4, "minute": 11}
